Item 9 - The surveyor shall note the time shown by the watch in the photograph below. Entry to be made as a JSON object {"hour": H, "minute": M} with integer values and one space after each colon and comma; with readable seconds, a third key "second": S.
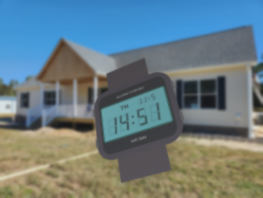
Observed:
{"hour": 14, "minute": 51}
